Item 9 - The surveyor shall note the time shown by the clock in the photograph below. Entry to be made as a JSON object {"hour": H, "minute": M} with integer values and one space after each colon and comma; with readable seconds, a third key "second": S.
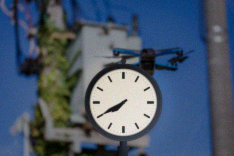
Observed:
{"hour": 7, "minute": 40}
